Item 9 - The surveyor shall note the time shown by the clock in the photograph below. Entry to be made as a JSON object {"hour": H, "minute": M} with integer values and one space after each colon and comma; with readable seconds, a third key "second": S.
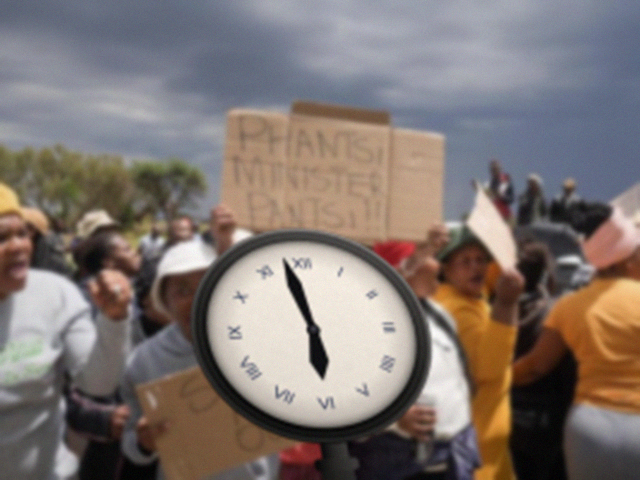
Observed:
{"hour": 5, "minute": 58}
